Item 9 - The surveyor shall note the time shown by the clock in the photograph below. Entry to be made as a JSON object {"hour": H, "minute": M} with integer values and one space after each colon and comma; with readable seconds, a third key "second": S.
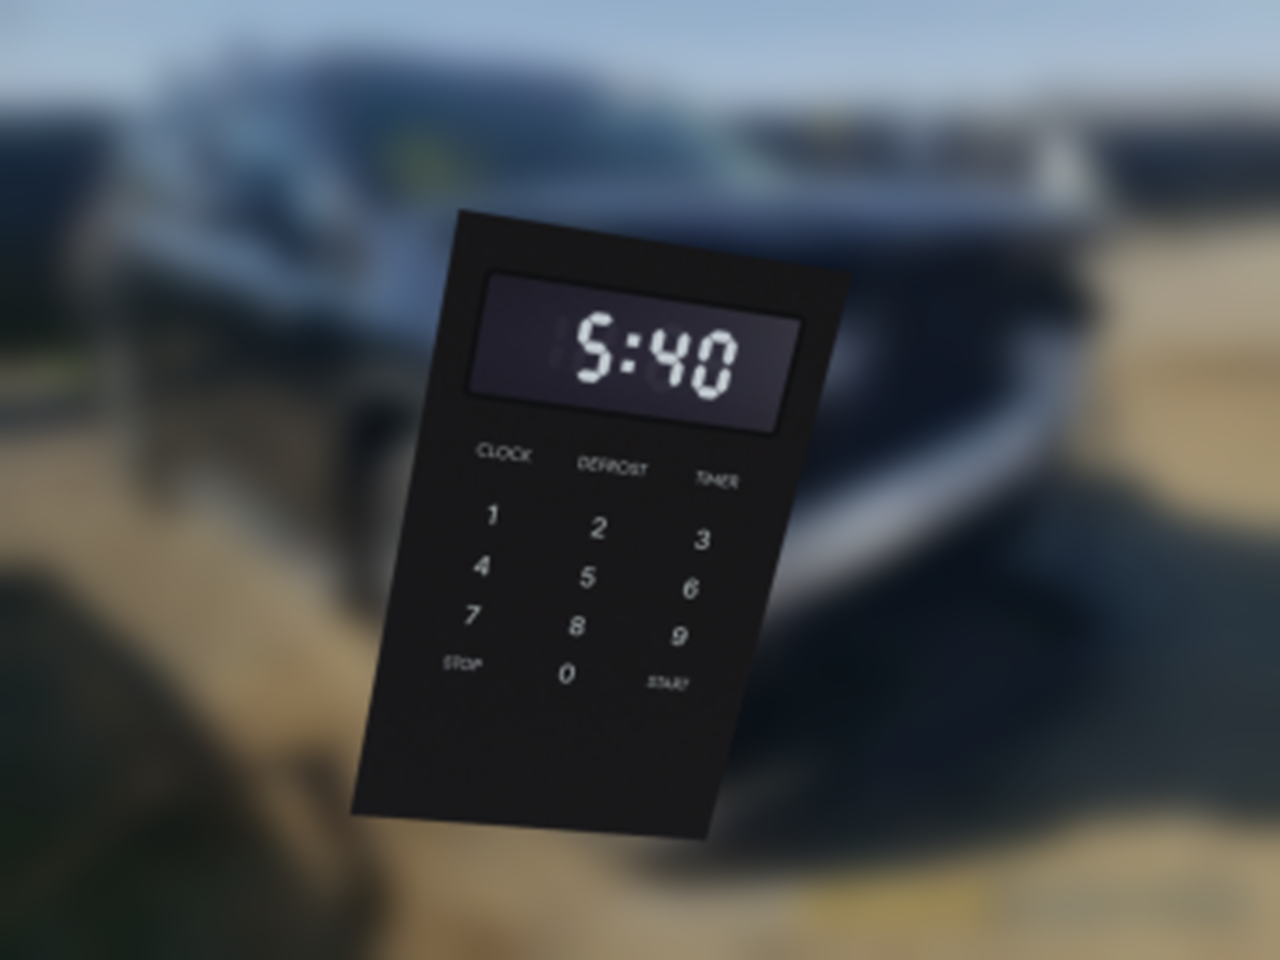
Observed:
{"hour": 5, "minute": 40}
